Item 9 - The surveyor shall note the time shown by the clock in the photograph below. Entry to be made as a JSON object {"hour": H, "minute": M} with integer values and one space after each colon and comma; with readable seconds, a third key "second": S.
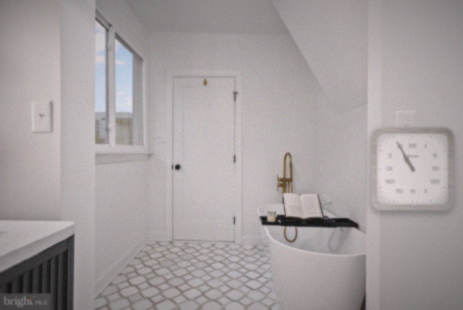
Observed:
{"hour": 10, "minute": 55}
